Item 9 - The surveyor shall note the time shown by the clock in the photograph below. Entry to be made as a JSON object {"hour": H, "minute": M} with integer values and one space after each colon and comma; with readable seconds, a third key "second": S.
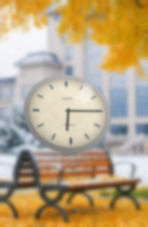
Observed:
{"hour": 6, "minute": 15}
